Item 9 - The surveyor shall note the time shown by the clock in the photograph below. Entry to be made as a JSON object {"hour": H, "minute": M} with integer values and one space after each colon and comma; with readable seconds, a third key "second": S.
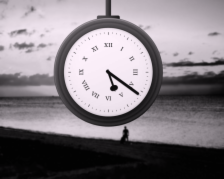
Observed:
{"hour": 5, "minute": 21}
